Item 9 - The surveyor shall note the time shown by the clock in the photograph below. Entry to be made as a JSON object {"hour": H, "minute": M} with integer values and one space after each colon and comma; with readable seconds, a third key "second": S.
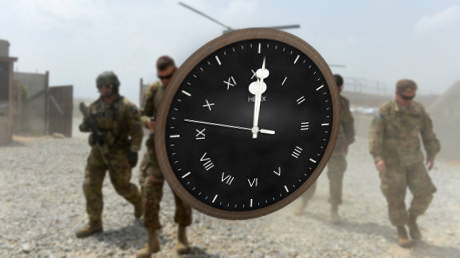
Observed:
{"hour": 12, "minute": 0, "second": 47}
